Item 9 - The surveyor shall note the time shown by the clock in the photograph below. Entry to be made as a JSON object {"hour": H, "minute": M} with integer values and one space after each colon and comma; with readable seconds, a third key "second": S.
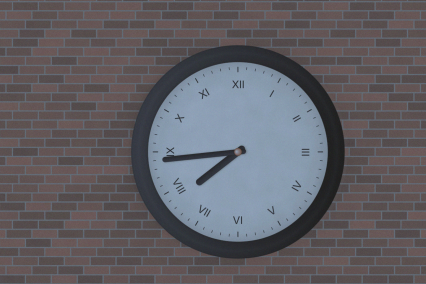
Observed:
{"hour": 7, "minute": 44}
